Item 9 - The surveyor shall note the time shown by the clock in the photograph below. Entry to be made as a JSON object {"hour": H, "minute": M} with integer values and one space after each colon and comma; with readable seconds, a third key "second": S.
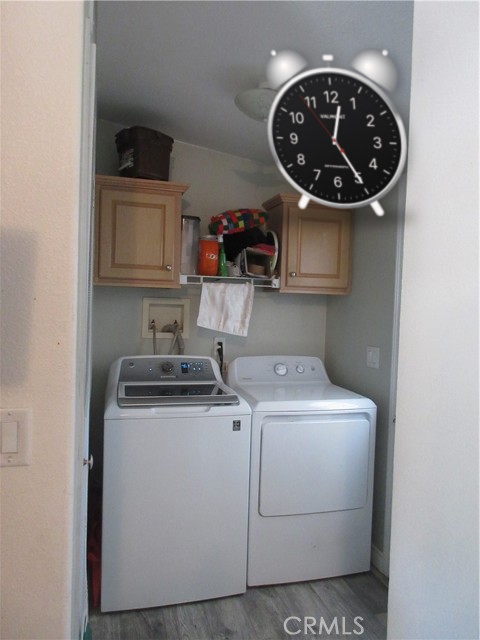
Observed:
{"hour": 12, "minute": 24, "second": 54}
